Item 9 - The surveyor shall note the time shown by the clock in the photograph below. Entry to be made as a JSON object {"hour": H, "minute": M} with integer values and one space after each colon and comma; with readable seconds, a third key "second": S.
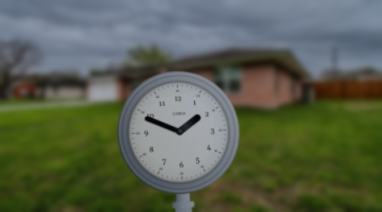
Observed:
{"hour": 1, "minute": 49}
